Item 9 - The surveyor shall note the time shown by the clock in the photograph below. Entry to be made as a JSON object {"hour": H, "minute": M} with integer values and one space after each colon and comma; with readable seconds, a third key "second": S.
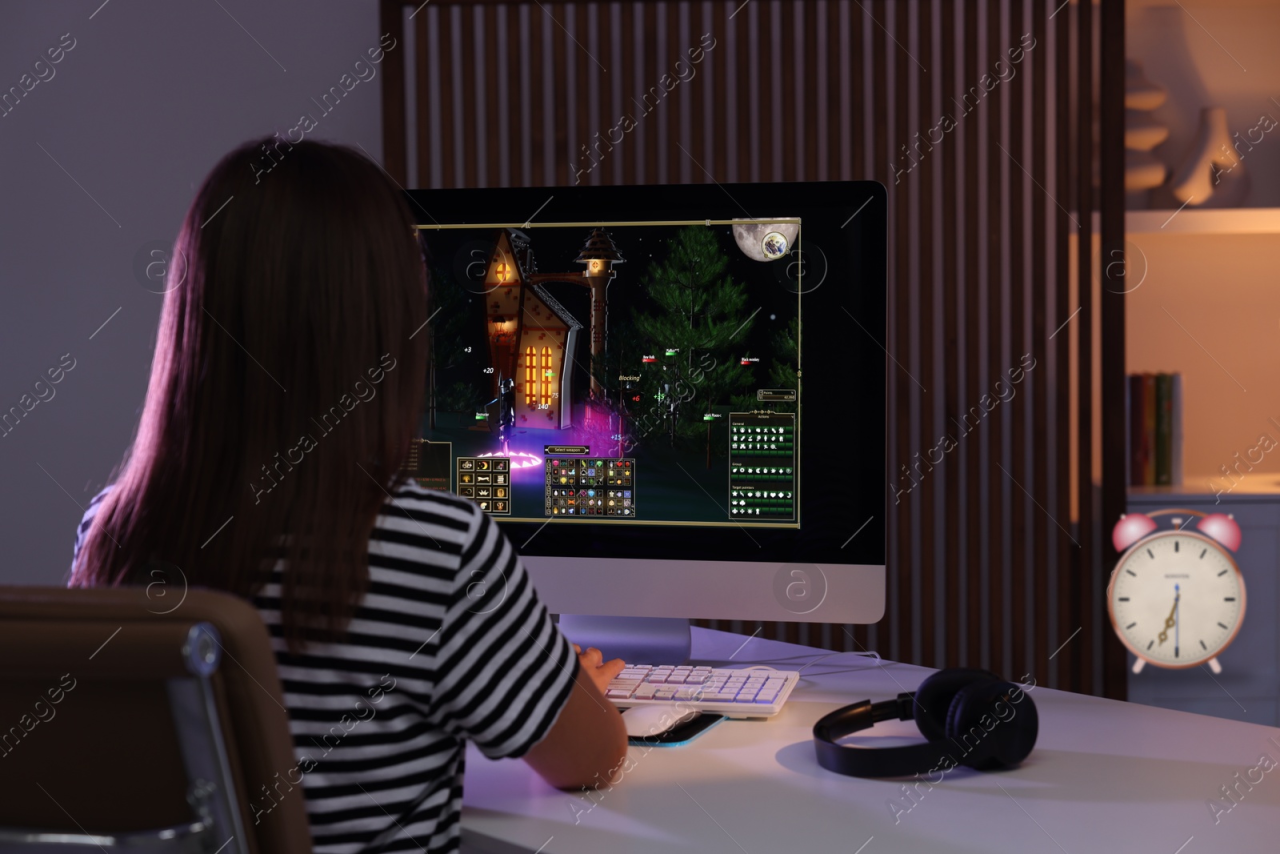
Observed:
{"hour": 6, "minute": 33, "second": 30}
